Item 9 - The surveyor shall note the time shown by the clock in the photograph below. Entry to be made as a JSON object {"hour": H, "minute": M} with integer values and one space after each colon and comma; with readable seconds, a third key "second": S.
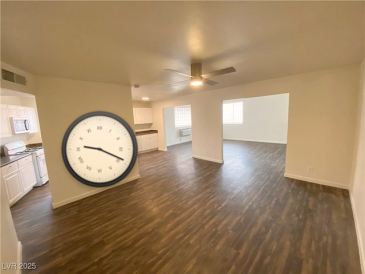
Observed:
{"hour": 9, "minute": 19}
